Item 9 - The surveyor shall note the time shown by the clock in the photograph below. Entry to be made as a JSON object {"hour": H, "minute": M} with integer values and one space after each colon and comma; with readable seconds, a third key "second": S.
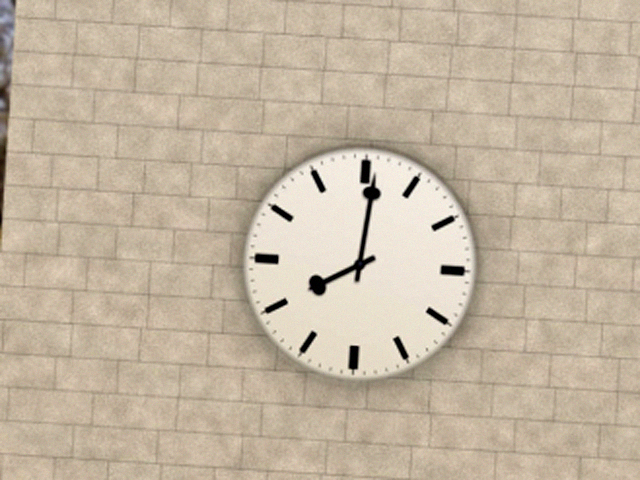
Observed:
{"hour": 8, "minute": 1}
